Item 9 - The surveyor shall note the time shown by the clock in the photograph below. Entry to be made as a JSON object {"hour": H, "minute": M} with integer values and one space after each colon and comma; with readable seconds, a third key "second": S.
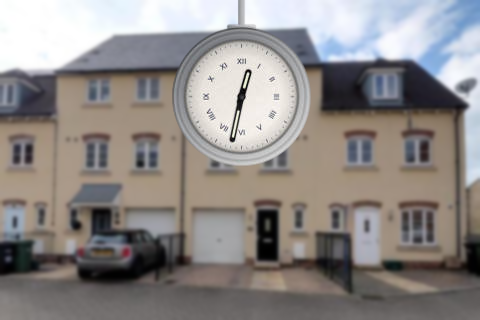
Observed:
{"hour": 12, "minute": 32}
